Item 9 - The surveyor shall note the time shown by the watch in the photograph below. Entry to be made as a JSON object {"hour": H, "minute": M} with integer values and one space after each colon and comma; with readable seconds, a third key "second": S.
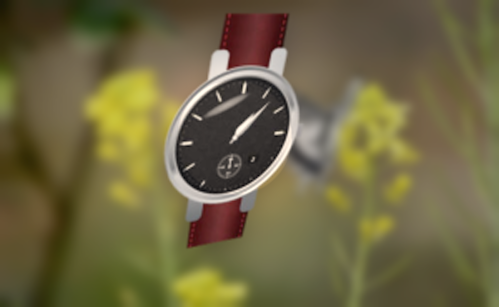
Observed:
{"hour": 1, "minute": 7}
